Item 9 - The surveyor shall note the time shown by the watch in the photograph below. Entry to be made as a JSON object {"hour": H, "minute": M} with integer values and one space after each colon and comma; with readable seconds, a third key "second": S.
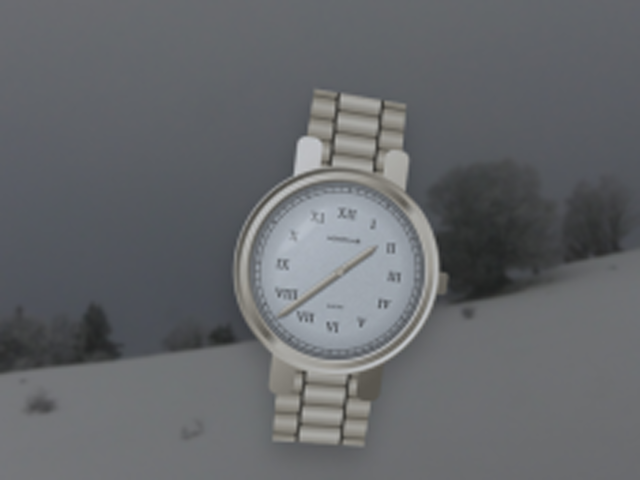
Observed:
{"hour": 1, "minute": 38}
